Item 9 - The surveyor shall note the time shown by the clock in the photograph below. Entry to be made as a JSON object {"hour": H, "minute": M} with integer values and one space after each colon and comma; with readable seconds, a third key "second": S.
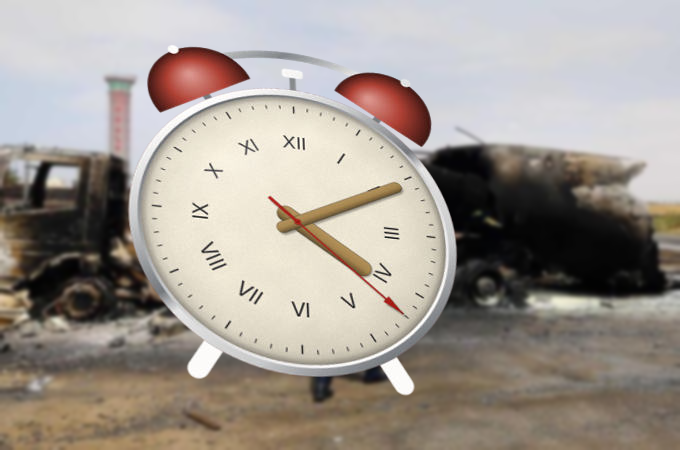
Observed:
{"hour": 4, "minute": 10, "second": 22}
